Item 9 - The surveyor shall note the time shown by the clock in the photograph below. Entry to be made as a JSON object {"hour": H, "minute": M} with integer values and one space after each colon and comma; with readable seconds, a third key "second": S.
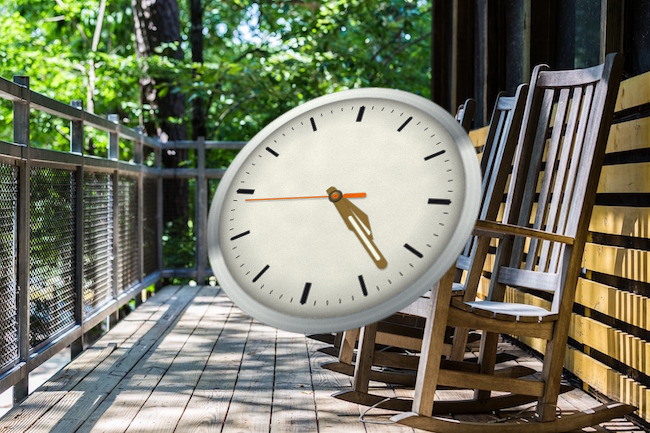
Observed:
{"hour": 4, "minute": 22, "second": 44}
